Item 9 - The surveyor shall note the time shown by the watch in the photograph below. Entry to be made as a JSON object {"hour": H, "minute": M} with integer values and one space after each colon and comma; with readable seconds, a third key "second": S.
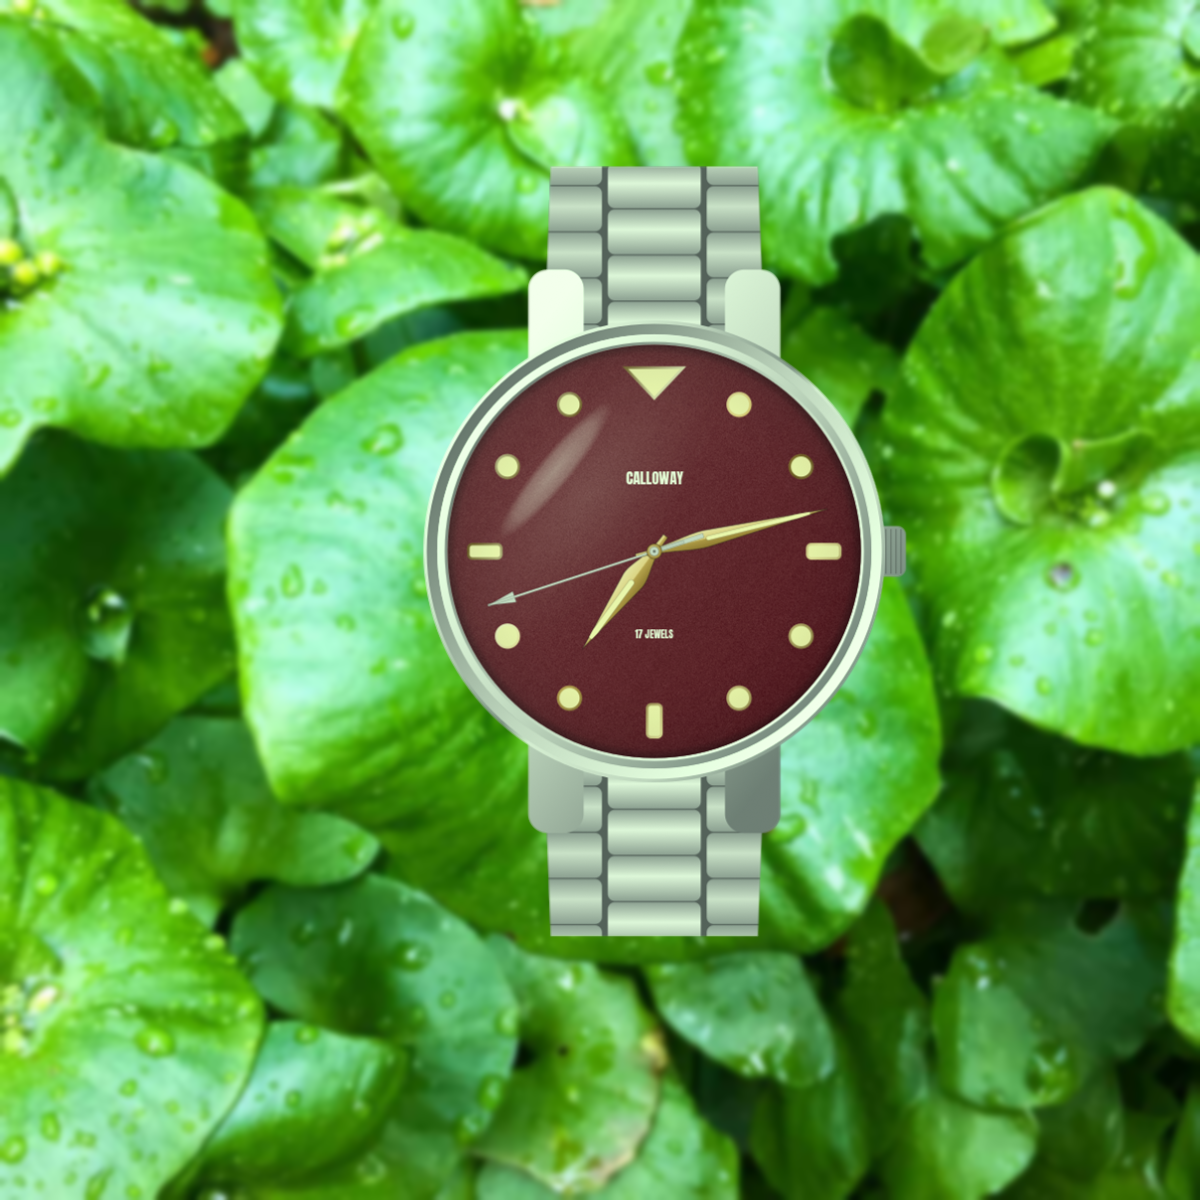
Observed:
{"hour": 7, "minute": 12, "second": 42}
